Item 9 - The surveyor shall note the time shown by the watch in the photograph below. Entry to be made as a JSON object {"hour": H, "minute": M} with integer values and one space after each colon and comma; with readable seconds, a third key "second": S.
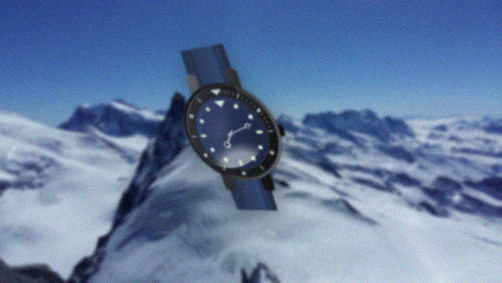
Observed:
{"hour": 7, "minute": 12}
